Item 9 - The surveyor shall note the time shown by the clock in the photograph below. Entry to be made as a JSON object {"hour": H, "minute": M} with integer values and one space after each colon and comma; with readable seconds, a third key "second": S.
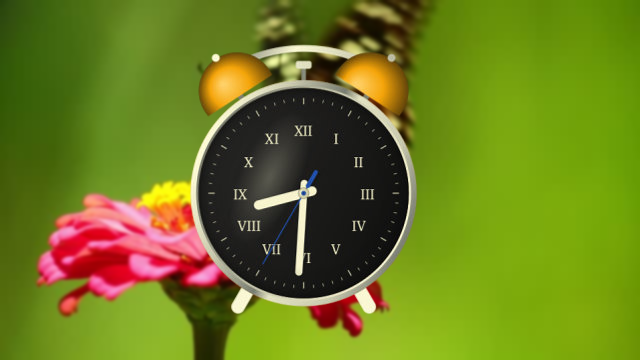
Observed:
{"hour": 8, "minute": 30, "second": 35}
